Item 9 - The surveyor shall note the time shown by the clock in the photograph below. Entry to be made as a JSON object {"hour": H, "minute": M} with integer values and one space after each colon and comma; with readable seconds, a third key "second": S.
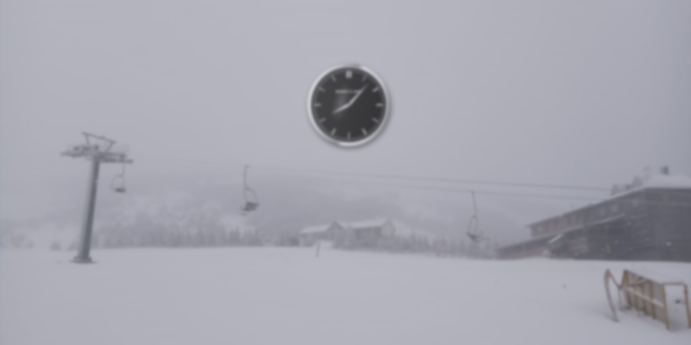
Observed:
{"hour": 8, "minute": 7}
